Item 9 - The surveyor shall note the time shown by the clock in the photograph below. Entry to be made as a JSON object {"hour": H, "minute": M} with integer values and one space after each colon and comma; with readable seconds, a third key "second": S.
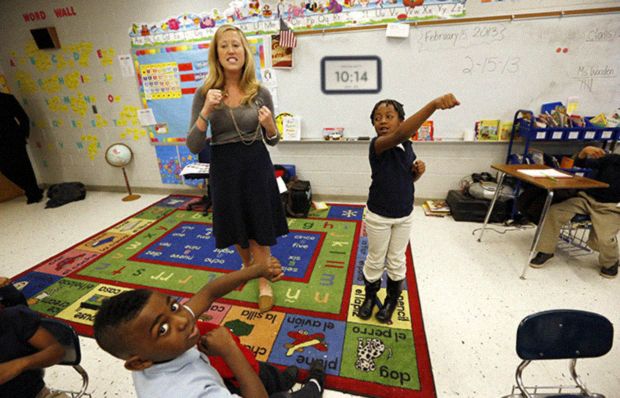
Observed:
{"hour": 10, "minute": 14}
